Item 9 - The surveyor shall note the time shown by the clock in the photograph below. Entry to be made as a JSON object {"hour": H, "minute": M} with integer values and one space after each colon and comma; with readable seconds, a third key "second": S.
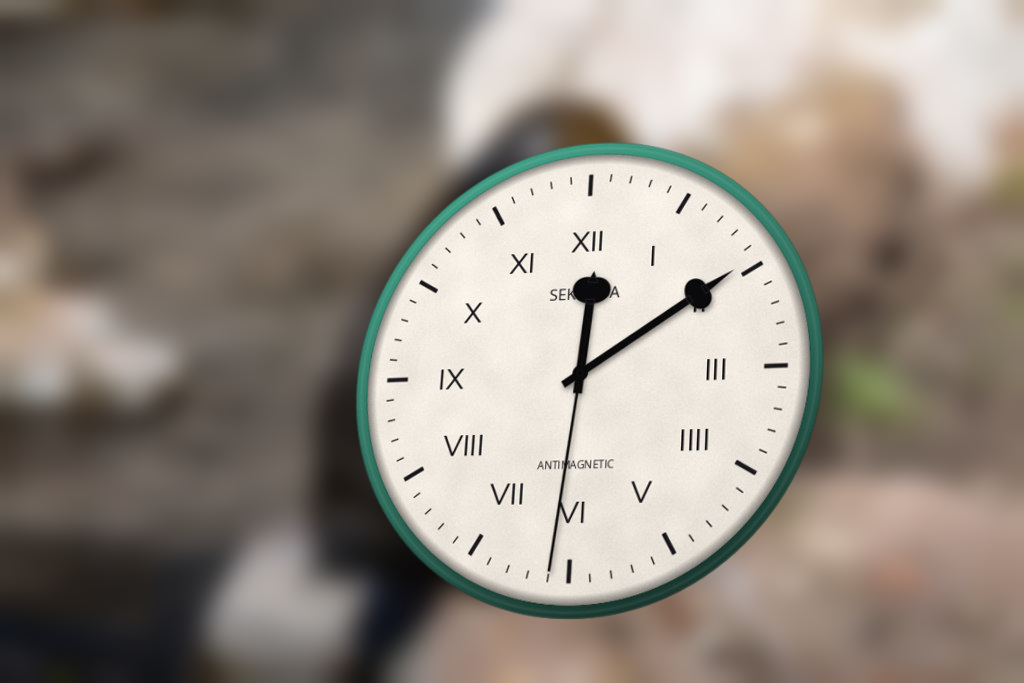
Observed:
{"hour": 12, "minute": 9, "second": 31}
